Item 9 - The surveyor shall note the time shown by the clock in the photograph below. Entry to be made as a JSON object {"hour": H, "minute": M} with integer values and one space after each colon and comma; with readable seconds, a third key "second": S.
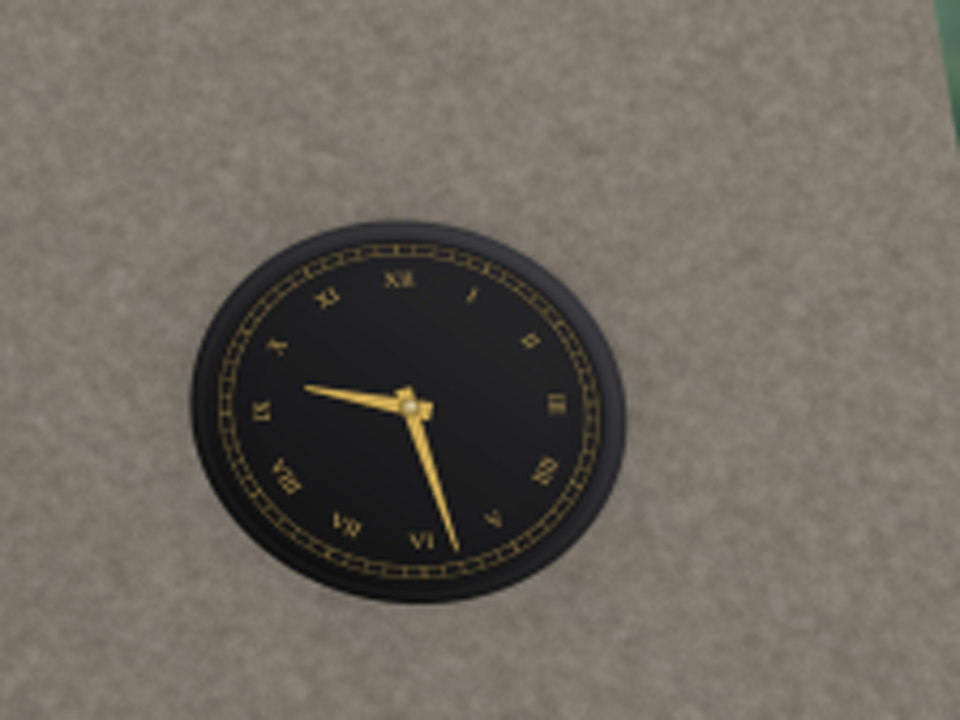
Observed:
{"hour": 9, "minute": 28}
